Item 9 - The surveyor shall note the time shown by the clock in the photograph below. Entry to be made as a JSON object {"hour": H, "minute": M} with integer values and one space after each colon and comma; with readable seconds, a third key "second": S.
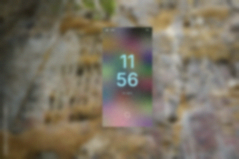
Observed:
{"hour": 11, "minute": 56}
